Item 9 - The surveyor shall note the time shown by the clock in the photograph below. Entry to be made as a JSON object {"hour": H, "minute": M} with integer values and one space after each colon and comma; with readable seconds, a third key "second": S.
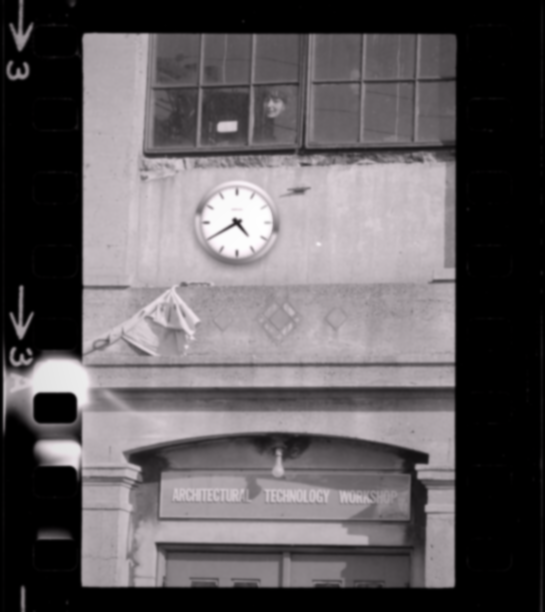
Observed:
{"hour": 4, "minute": 40}
